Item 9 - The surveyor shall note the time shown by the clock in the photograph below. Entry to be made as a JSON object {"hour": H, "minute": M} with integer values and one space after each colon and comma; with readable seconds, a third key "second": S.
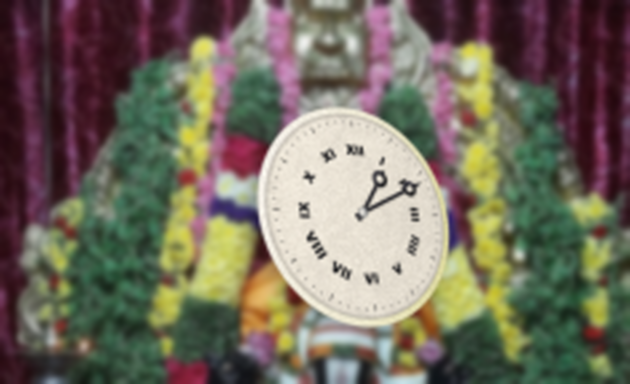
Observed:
{"hour": 1, "minute": 11}
